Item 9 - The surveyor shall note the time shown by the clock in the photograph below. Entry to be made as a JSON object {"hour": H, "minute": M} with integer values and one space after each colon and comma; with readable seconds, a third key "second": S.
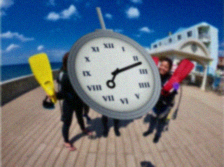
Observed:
{"hour": 7, "minute": 12}
